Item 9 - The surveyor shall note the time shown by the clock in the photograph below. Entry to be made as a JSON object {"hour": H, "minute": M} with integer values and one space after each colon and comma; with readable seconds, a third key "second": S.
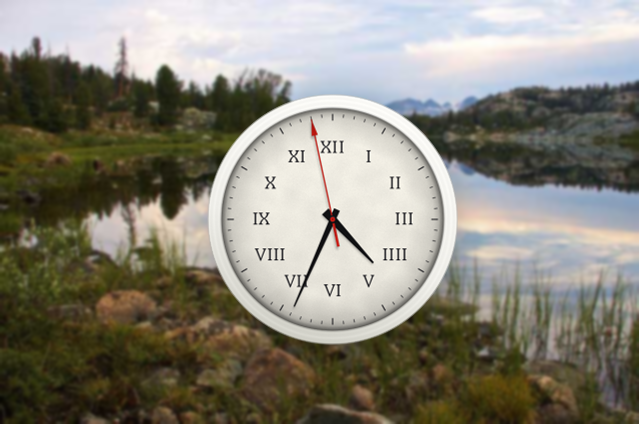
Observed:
{"hour": 4, "minute": 33, "second": 58}
